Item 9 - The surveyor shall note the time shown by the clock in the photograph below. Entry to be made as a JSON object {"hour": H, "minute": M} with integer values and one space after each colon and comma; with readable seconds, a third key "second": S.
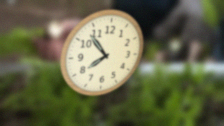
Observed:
{"hour": 7, "minute": 53}
